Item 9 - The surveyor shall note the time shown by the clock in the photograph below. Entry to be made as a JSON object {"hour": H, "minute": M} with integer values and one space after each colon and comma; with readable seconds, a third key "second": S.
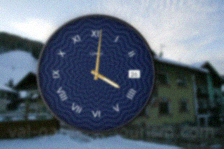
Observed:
{"hour": 4, "minute": 1}
